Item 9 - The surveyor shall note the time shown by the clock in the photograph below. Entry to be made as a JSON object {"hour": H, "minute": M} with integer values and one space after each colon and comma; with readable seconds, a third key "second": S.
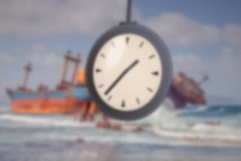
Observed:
{"hour": 1, "minute": 37}
